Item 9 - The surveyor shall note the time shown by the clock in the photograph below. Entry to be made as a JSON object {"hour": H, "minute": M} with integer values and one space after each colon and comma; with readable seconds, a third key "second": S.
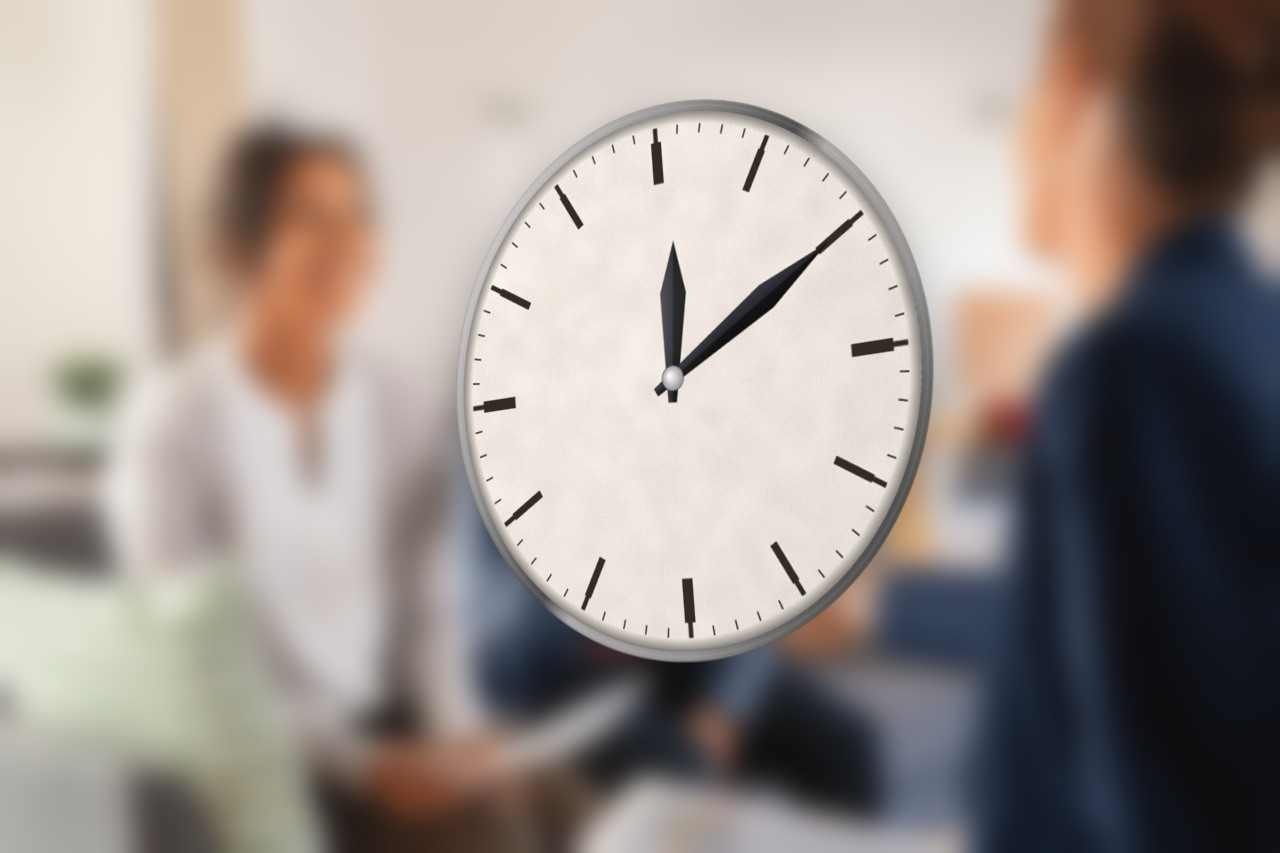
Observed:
{"hour": 12, "minute": 10}
